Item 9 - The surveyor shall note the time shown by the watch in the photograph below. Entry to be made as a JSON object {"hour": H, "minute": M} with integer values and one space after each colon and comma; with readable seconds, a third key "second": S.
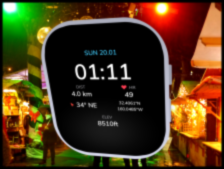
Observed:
{"hour": 1, "minute": 11}
